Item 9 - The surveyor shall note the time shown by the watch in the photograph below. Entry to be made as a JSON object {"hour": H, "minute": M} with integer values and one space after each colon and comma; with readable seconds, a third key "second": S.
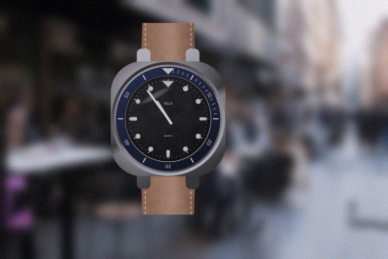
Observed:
{"hour": 10, "minute": 54}
